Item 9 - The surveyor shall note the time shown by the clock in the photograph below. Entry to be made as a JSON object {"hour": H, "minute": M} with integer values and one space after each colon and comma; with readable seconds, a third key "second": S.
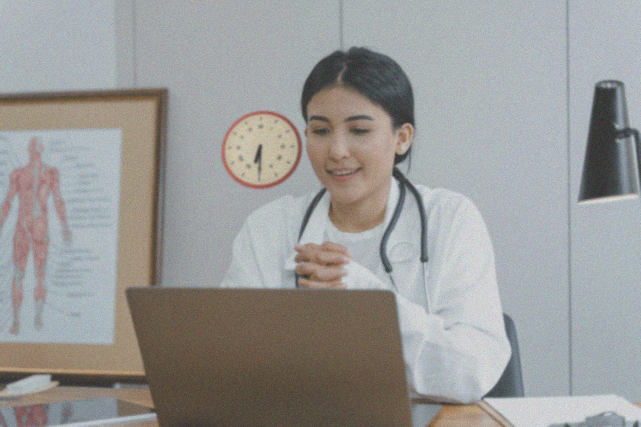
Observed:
{"hour": 6, "minute": 30}
